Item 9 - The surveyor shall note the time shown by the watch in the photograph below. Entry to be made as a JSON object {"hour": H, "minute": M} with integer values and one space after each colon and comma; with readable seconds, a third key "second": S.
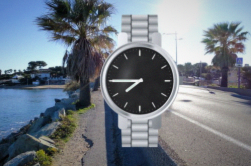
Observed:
{"hour": 7, "minute": 45}
